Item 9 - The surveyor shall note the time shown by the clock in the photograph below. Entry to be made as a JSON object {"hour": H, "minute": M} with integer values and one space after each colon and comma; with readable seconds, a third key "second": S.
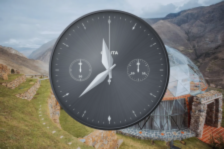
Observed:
{"hour": 11, "minute": 38}
